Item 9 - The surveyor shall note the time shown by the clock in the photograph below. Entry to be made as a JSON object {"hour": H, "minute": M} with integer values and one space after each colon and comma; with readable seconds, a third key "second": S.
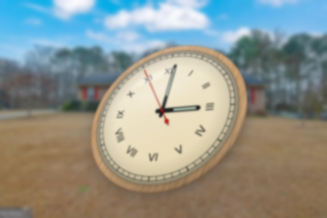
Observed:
{"hour": 3, "minute": 0, "second": 55}
